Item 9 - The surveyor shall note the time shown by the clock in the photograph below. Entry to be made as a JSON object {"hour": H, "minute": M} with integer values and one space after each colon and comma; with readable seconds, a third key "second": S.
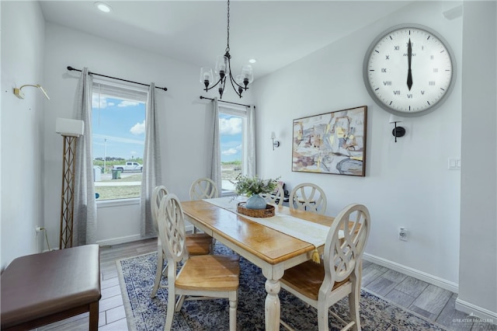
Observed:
{"hour": 6, "minute": 0}
